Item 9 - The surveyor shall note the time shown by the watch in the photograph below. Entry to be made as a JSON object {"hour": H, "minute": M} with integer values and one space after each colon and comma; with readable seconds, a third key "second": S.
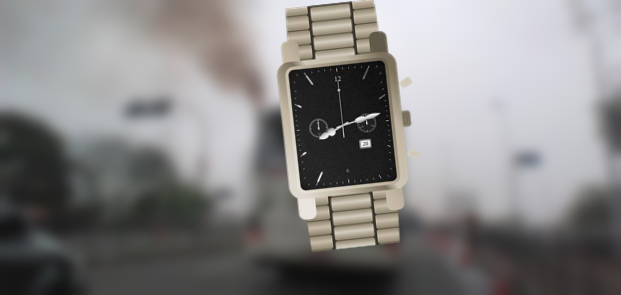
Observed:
{"hour": 8, "minute": 13}
